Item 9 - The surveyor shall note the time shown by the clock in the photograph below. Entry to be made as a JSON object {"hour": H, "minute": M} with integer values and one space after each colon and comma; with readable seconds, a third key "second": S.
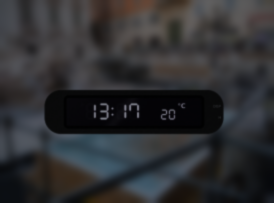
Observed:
{"hour": 13, "minute": 17}
